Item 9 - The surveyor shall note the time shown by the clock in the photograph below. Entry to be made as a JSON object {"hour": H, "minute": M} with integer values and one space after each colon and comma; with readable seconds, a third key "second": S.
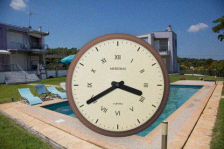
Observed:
{"hour": 3, "minute": 40}
